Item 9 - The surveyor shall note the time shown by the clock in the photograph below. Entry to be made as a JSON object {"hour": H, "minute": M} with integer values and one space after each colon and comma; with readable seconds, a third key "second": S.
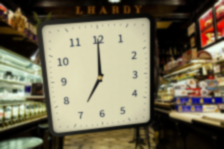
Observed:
{"hour": 7, "minute": 0}
